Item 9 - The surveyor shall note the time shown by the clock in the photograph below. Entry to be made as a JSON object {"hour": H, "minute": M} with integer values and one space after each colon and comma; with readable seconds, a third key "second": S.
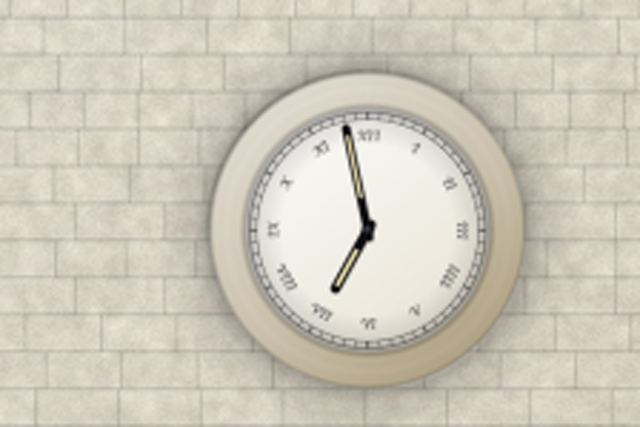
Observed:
{"hour": 6, "minute": 58}
